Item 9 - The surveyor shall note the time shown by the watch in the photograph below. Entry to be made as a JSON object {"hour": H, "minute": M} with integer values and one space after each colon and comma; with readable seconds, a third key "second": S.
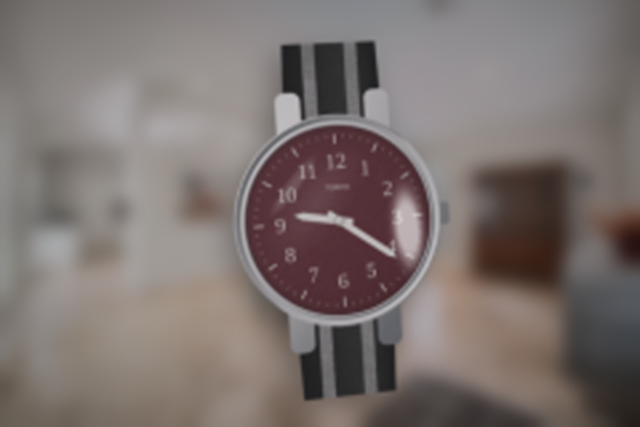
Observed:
{"hour": 9, "minute": 21}
